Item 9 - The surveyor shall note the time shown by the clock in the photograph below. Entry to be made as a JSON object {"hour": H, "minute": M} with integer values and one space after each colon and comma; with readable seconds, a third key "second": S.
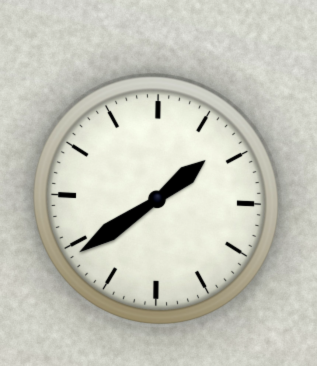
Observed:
{"hour": 1, "minute": 39}
